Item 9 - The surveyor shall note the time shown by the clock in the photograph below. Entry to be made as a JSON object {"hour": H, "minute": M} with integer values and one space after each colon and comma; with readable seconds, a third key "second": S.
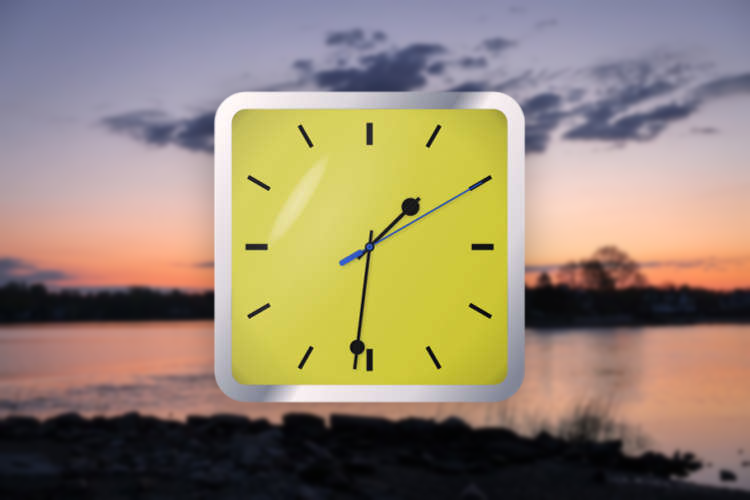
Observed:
{"hour": 1, "minute": 31, "second": 10}
